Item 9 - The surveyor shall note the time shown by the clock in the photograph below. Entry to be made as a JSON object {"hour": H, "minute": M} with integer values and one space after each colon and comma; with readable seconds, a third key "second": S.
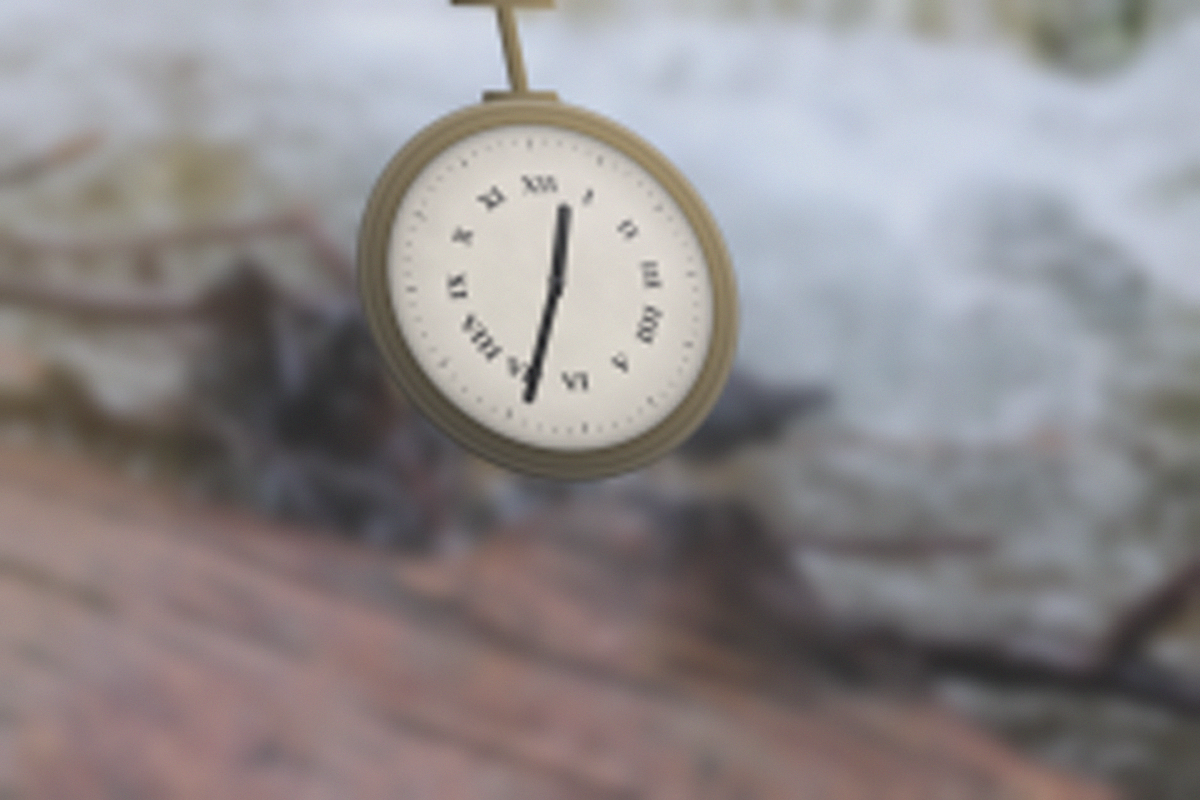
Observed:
{"hour": 12, "minute": 34}
